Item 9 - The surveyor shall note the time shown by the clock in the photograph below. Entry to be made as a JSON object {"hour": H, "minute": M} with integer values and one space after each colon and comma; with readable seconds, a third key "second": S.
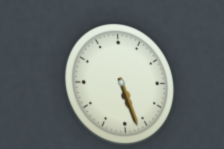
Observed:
{"hour": 5, "minute": 27}
